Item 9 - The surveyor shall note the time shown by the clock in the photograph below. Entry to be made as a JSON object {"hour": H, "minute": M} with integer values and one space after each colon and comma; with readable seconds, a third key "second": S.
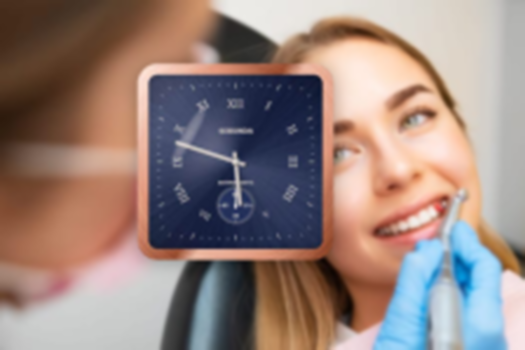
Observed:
{"hour": 5, "minute": 48}
